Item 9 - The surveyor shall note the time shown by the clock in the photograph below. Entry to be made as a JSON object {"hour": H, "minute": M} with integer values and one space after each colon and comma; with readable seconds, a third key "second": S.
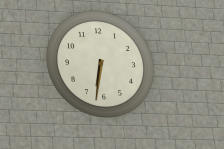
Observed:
{"hour": 6, "minute": 32}
